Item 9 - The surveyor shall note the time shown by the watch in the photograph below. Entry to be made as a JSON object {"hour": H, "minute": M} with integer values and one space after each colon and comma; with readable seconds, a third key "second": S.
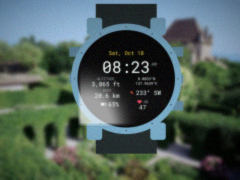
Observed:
{"hour": 8, "minute": 23}
